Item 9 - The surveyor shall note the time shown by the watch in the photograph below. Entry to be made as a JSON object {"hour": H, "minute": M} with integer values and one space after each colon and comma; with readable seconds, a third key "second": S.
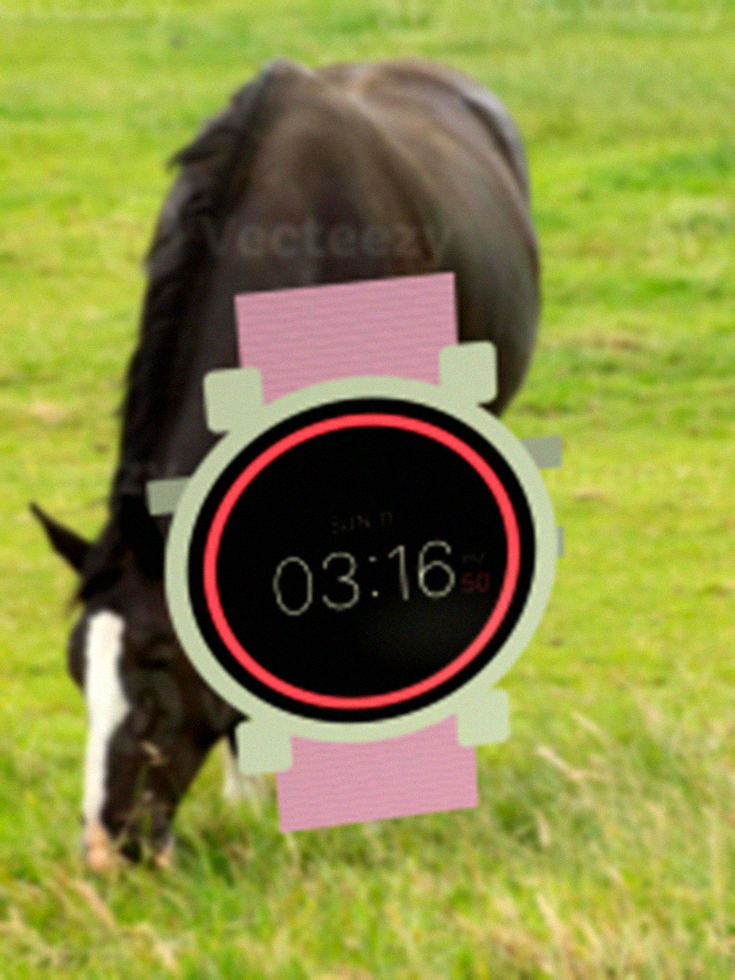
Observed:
{"hour": 3, "minute": 16}
